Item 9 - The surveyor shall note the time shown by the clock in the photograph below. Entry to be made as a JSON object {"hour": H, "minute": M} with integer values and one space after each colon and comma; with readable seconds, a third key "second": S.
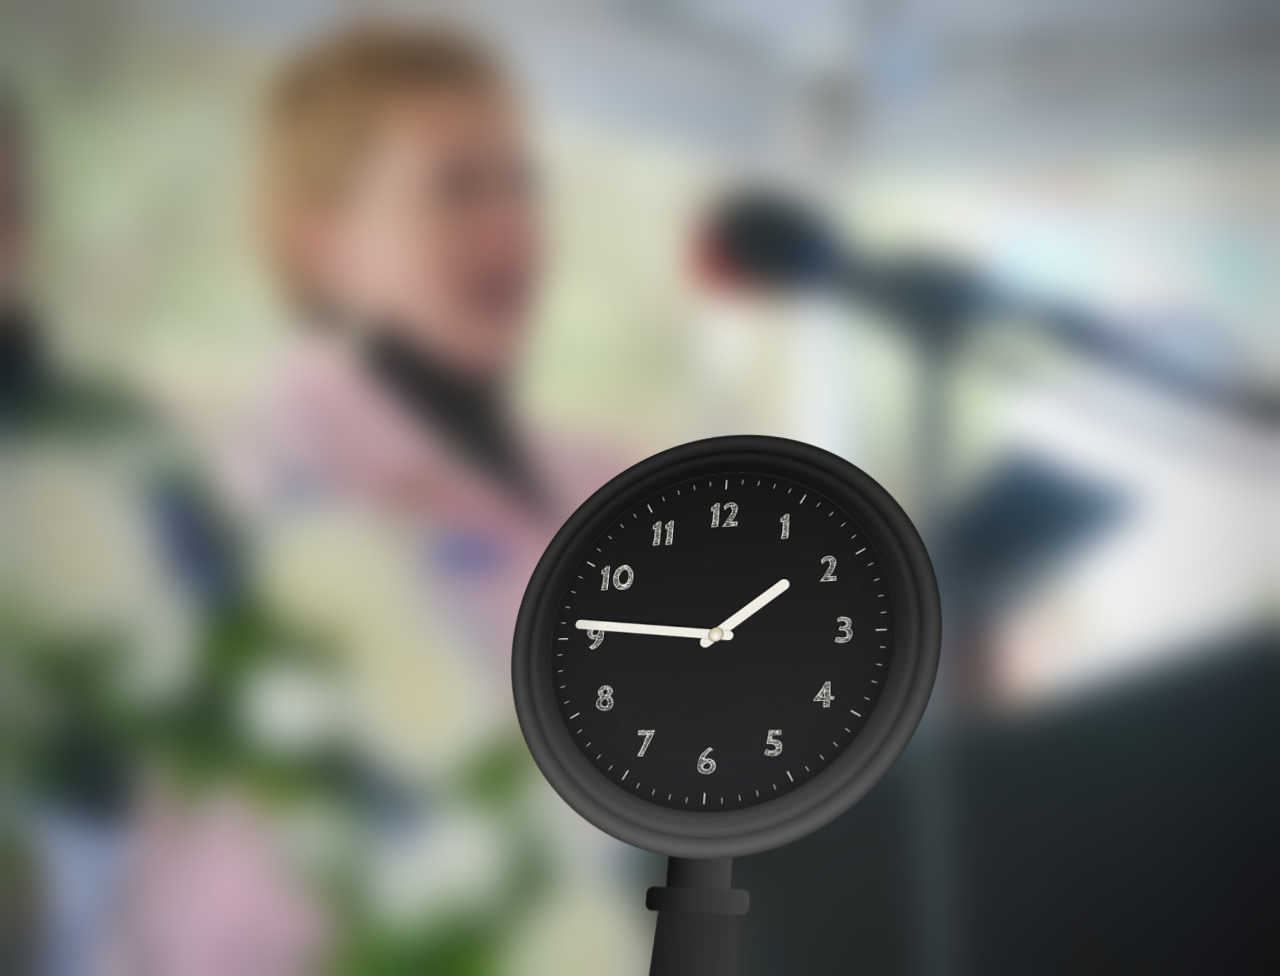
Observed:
{"hour": 1, "minute": 46}
